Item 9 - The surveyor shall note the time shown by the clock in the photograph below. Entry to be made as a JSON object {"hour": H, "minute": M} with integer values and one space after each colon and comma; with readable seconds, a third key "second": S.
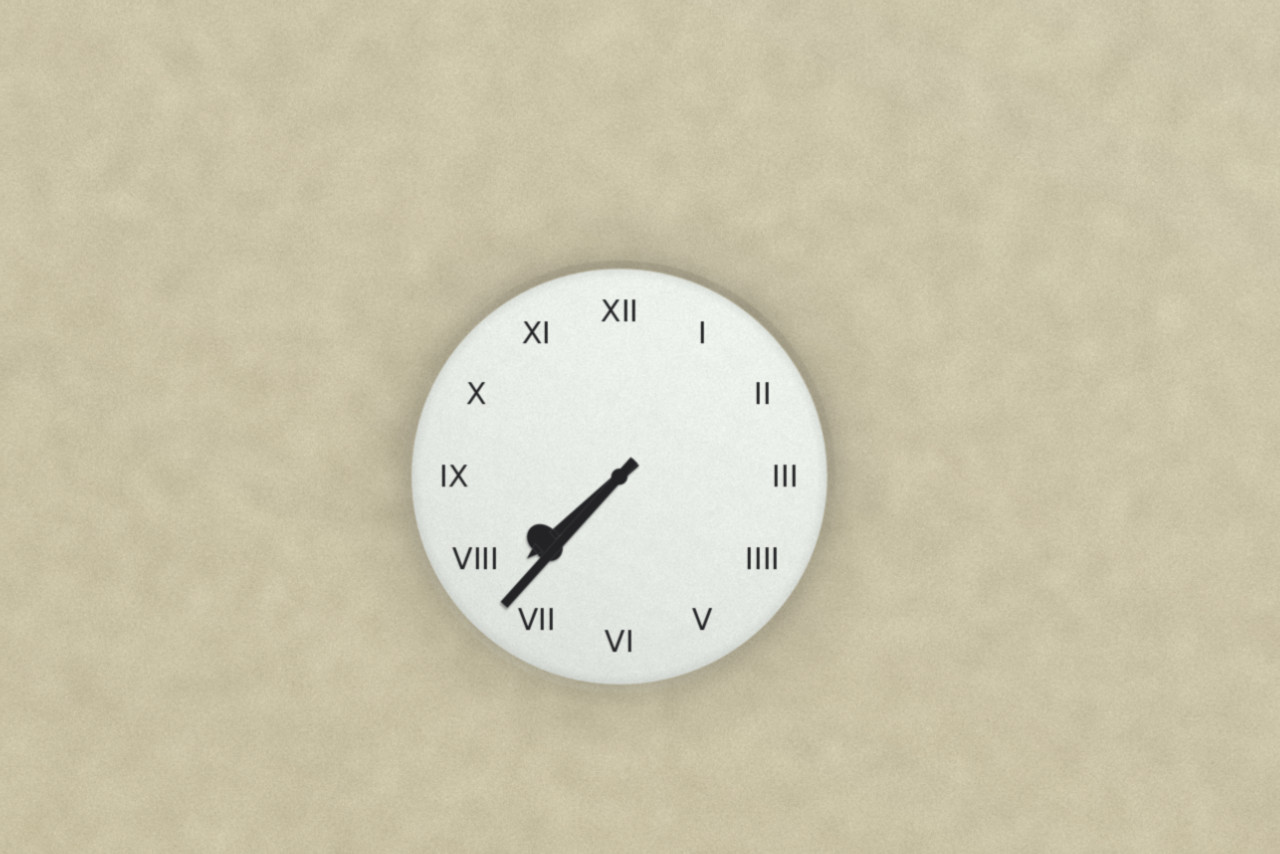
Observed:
{"hour": 7, "minute": 37}
